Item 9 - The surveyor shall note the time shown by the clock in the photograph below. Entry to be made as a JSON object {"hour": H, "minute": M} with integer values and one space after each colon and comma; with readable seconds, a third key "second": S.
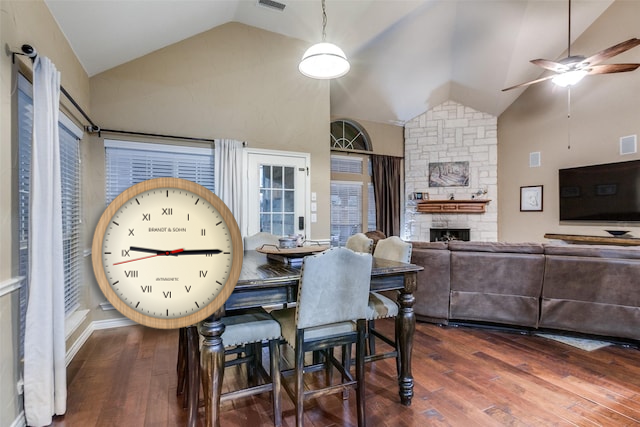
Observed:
{"hour": 9, "minute": 14, "second": 43}
